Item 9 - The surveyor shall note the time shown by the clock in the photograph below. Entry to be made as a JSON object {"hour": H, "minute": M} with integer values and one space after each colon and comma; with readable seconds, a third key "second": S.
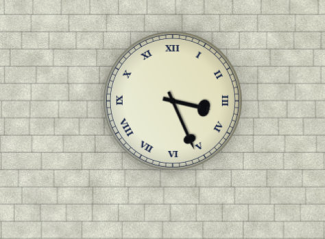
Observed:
{"hour": 3, "minute": 26}
